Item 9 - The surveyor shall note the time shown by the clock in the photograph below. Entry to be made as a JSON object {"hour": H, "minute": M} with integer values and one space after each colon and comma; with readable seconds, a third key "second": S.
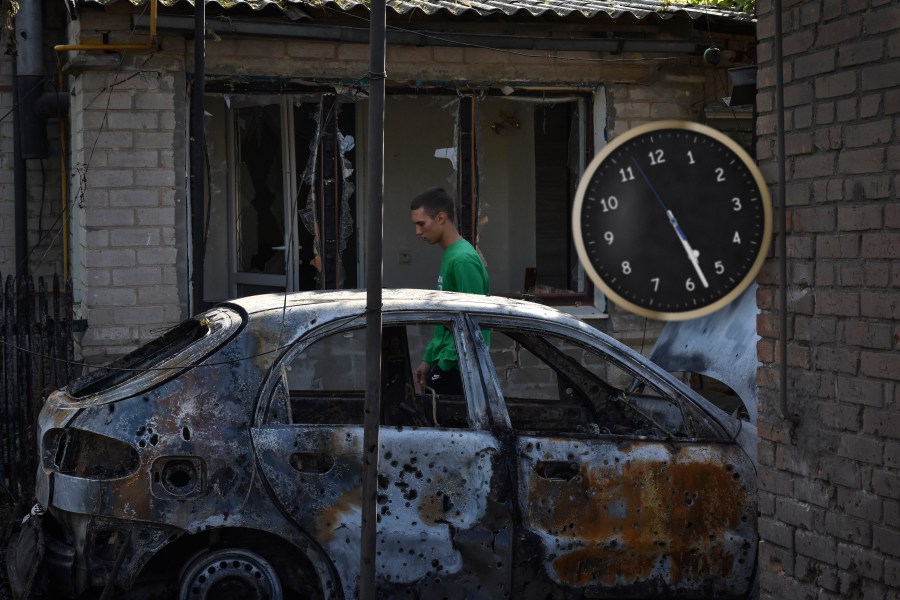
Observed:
{"hour": 5, "minute": 27, "second": 57}
